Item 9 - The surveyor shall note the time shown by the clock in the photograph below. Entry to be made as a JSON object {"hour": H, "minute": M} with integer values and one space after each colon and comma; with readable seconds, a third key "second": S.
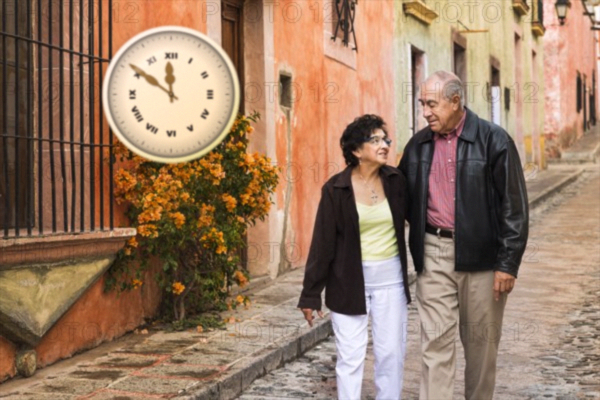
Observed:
{"hour": 11, "minute": 51}
